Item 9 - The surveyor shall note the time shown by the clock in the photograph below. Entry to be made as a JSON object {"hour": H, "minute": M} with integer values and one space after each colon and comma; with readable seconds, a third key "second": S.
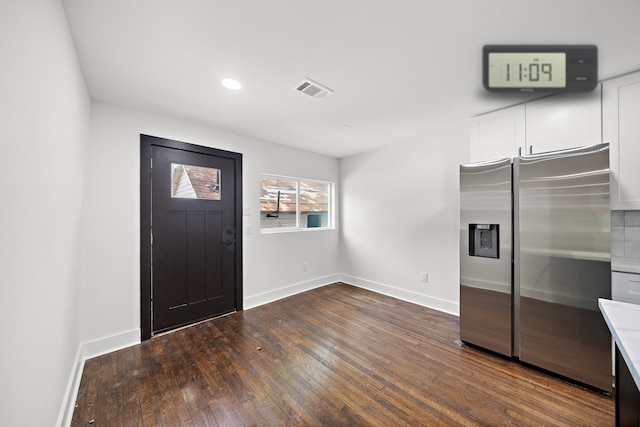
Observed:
{"hour": 11, "minute": 9}
